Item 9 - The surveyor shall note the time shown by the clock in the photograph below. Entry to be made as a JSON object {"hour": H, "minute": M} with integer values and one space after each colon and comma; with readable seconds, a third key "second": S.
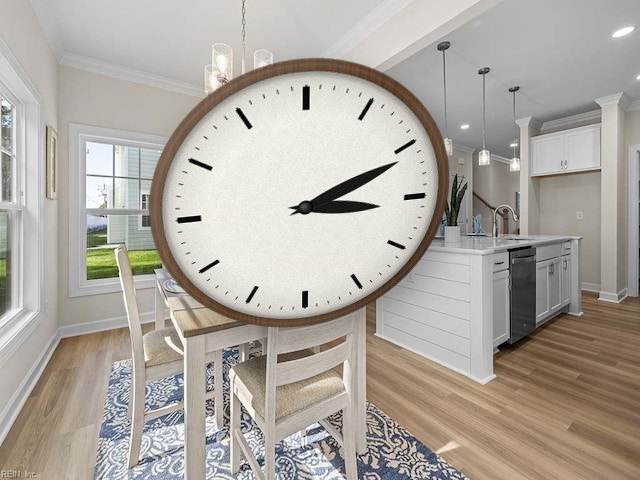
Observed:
{"hour": 3, "minute": 11}
